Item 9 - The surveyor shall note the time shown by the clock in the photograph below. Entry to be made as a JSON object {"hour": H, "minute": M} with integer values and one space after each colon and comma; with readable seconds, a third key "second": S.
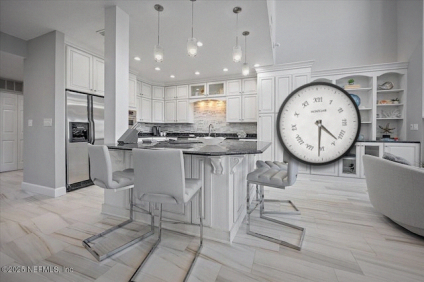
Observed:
{"hour": 4, "minute": 31}
